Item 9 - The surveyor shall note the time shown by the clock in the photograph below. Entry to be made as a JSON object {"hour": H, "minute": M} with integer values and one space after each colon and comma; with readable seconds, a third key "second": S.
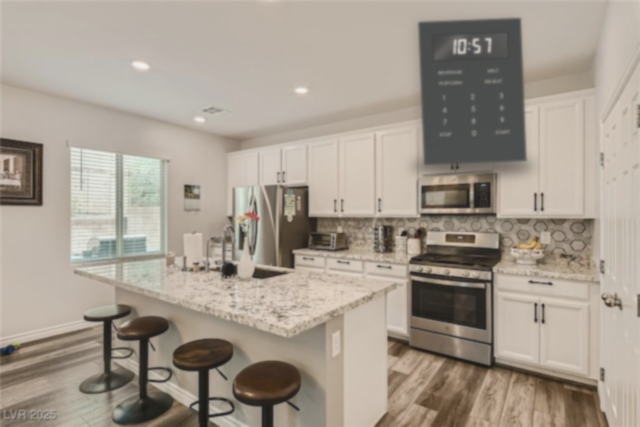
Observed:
{"hour": 10, "minute": 57}
